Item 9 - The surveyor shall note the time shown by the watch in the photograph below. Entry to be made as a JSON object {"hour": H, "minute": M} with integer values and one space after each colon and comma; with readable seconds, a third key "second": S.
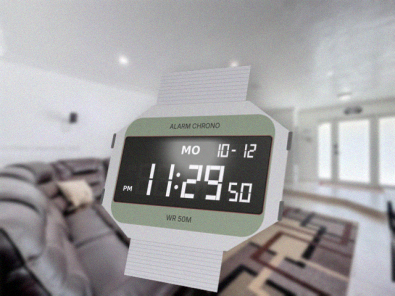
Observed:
{"hour": 11, "minute": 29, "second": 50}
